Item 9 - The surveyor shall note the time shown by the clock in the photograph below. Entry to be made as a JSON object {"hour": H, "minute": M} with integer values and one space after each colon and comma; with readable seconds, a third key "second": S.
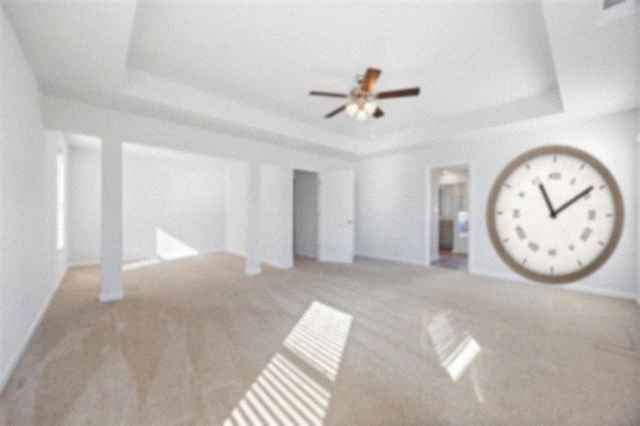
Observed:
{"hour": 11, "minute": 9}
